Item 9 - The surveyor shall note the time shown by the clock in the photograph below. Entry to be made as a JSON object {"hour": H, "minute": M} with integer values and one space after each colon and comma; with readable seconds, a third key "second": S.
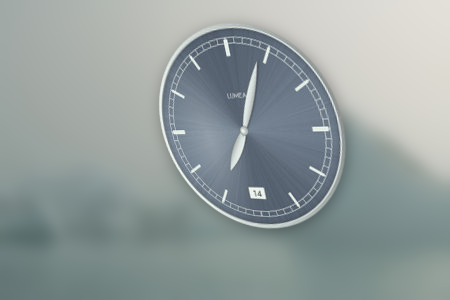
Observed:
{"hour": 7, "minute": 4}
